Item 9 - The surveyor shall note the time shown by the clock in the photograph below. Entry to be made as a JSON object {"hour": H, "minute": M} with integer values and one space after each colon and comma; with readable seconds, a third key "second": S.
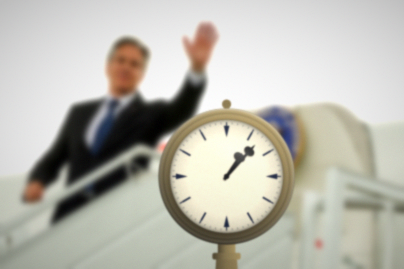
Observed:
{"hour": 1, "minute": 7}
